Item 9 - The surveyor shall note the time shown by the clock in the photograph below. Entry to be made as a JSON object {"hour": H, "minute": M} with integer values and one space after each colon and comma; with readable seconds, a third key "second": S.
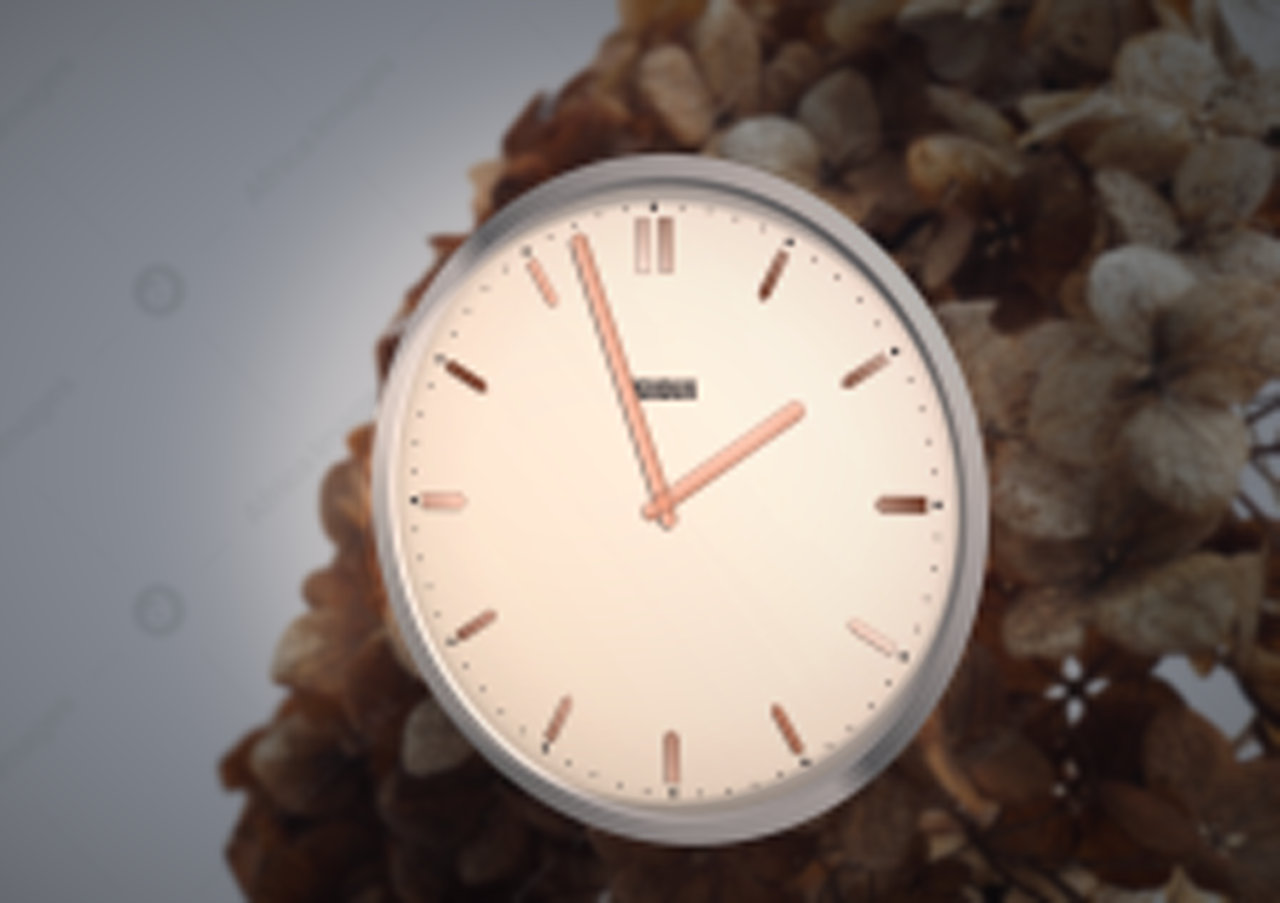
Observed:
{"hour": 1, "minute": 57}
